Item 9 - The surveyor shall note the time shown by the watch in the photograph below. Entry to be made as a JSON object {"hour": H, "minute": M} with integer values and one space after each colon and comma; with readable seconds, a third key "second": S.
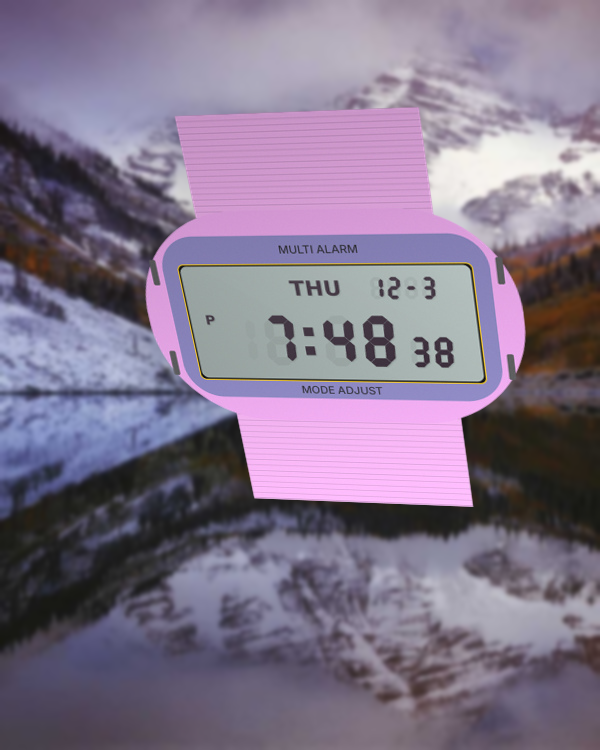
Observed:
{"hour": 7, "minute": 48, "second": 38}
